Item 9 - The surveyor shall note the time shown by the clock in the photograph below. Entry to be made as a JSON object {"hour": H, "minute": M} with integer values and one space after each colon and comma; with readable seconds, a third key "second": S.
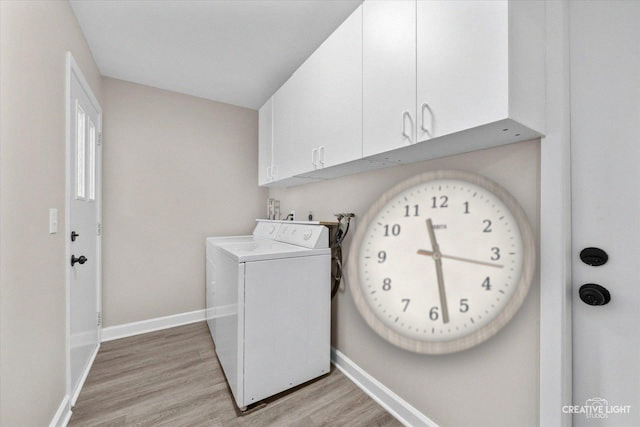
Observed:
{"hour": 11, "minute": 28, "second": 17}
